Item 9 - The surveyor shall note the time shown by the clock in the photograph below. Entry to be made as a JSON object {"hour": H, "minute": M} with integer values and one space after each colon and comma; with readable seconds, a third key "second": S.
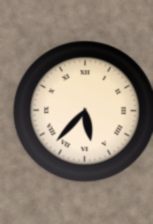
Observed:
{"hour": 5, "minute": 37}
